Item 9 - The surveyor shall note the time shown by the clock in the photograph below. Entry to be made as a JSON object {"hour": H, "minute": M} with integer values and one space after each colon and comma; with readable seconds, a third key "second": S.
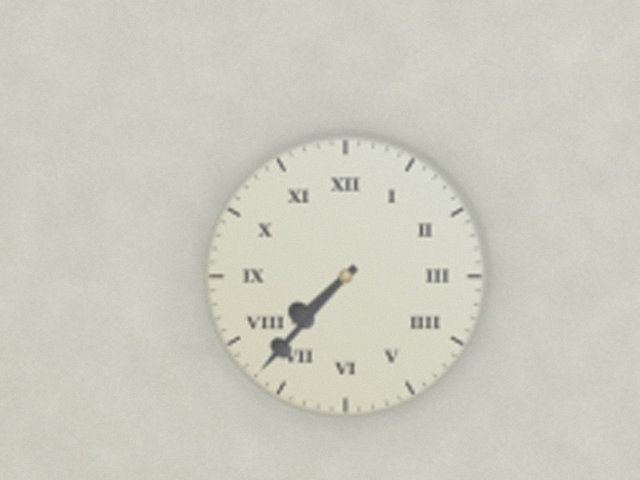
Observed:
{"hour": 7, "minute": 37}
